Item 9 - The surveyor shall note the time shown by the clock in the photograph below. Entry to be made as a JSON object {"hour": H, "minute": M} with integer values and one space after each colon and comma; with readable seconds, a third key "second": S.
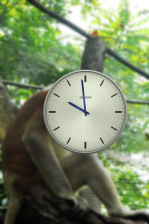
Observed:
{"hour": 9, "minute": 59}
